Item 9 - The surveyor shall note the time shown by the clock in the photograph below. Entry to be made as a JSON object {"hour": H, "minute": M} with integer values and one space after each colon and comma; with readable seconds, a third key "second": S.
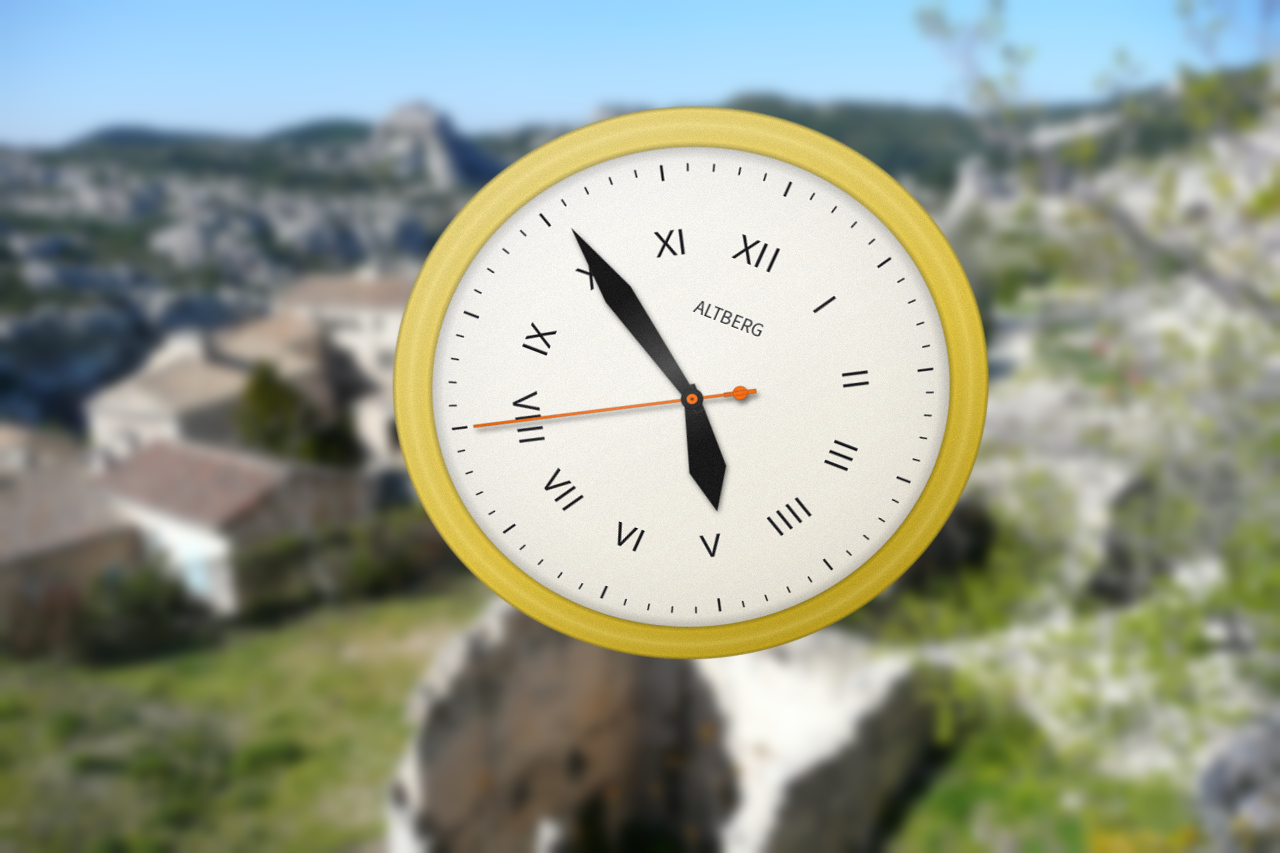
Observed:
{"hour": 4, "minute": 50, "second": 40}
